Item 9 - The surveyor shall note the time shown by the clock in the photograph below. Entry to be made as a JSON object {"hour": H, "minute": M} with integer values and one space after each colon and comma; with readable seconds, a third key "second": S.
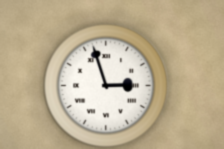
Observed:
{"hour": 2, "minute": 57}
